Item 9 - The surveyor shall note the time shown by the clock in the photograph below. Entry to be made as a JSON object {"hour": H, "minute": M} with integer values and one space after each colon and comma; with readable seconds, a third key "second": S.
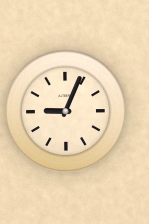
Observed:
{"hour": 9, "minute": 4}
